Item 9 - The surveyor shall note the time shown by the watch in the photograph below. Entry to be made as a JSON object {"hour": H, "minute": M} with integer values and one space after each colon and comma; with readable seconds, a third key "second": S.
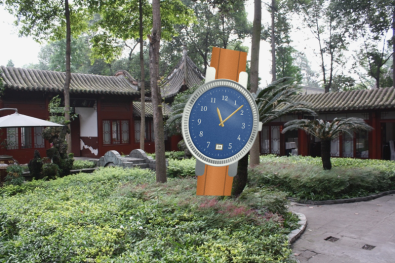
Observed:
{"hour": 11, "minute": 8}
